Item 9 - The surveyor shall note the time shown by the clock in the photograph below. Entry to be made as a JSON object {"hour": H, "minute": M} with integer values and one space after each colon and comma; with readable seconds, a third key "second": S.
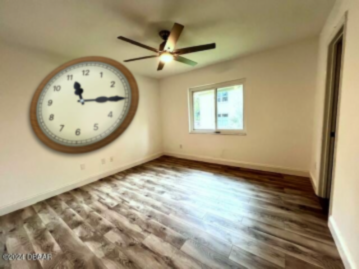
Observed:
{"hour": 11, "minute": 15}
